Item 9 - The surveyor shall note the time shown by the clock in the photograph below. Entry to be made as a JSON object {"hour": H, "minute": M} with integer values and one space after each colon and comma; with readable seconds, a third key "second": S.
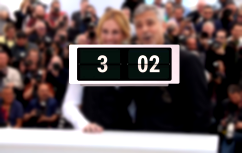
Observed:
{"hour": 3, "minute": 2}
